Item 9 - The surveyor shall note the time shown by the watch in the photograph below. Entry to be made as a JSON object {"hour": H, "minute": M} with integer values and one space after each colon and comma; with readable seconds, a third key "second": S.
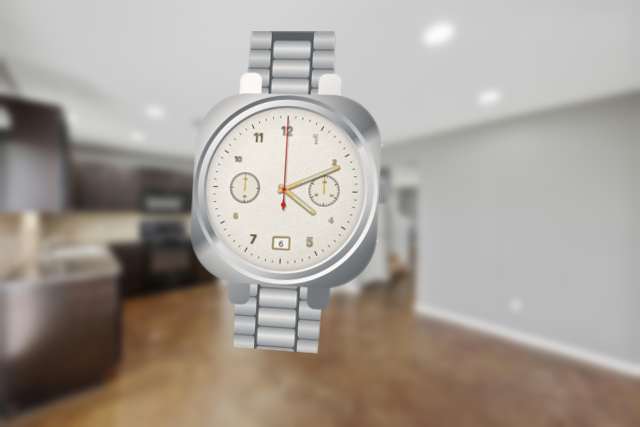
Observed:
{"hour": 4, "minute": 11}
